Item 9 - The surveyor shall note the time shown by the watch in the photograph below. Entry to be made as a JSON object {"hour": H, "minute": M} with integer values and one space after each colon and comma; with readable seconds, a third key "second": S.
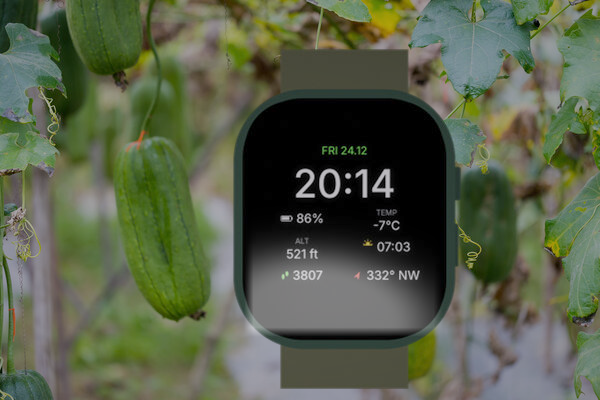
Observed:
{"hour": 20, "minute": 14}
